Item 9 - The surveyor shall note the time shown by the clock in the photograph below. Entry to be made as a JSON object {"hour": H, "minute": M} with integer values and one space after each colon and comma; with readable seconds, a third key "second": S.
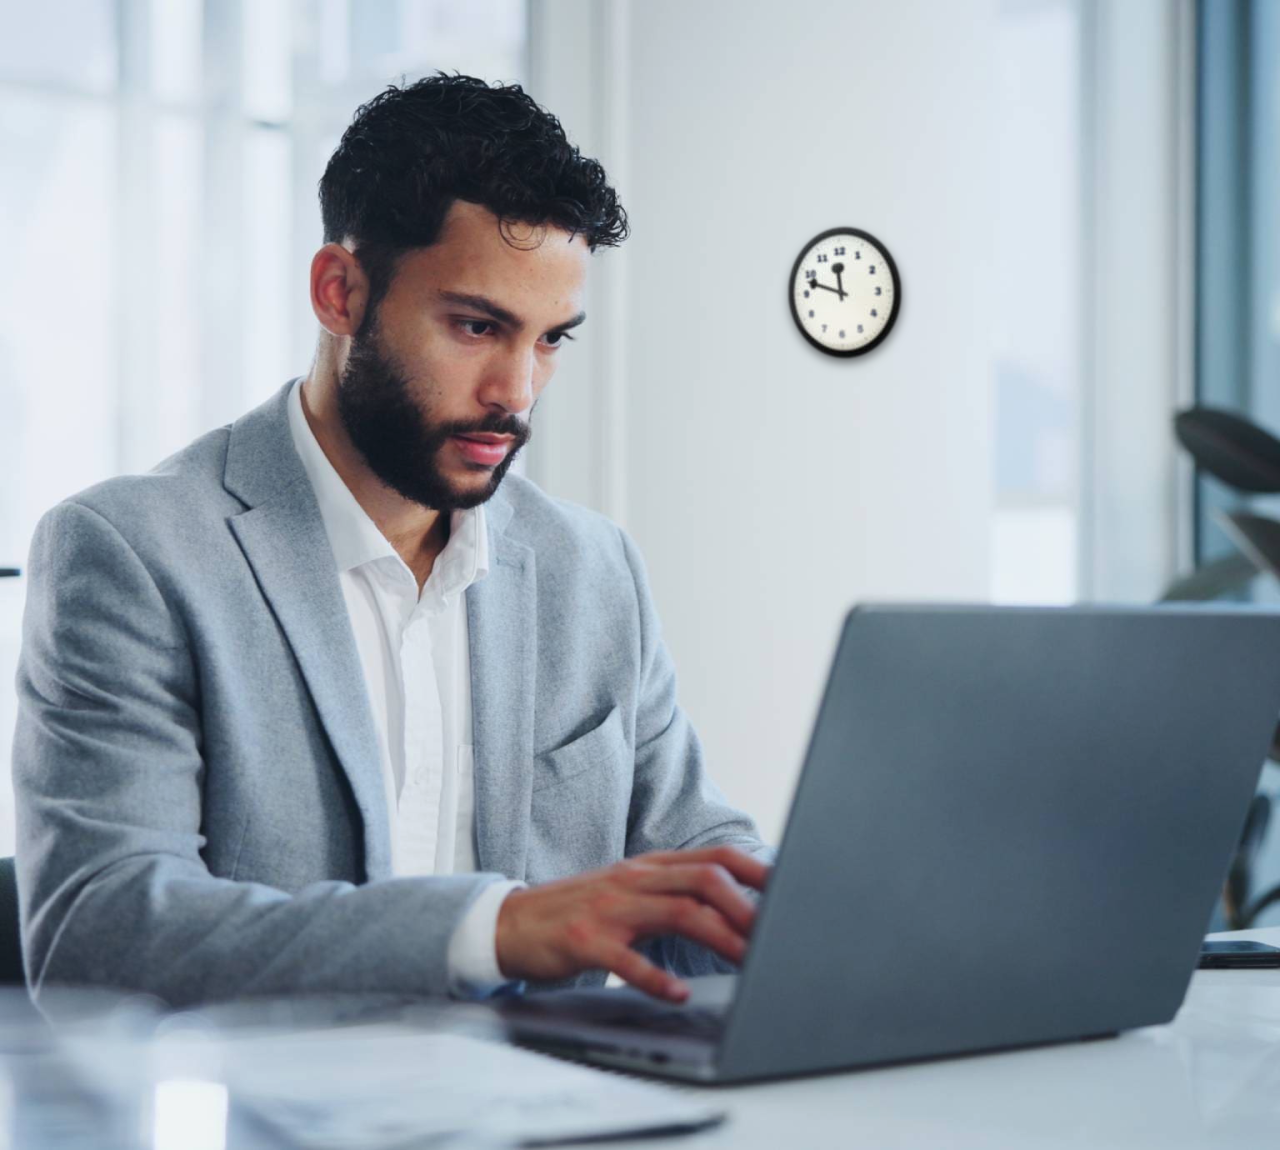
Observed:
{"hour": 11, "minute": 48}
